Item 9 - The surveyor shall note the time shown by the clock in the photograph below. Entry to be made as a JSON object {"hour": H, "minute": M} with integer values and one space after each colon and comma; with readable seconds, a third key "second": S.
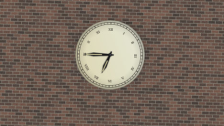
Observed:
{"hour": 6, "minute": 45}
